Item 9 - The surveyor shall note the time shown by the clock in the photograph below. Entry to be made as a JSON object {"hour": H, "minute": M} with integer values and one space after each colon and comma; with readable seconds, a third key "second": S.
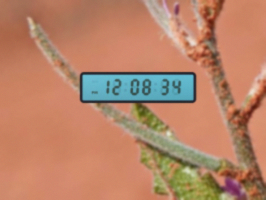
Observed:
{"hour": 12, "minute": 8, "second": 34}
